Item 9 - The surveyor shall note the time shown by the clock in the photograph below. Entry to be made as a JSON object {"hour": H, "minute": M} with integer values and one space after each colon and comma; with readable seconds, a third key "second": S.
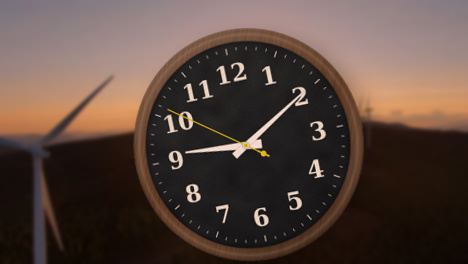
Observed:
{"hour": 9, "minute": 9, "second": 51}
